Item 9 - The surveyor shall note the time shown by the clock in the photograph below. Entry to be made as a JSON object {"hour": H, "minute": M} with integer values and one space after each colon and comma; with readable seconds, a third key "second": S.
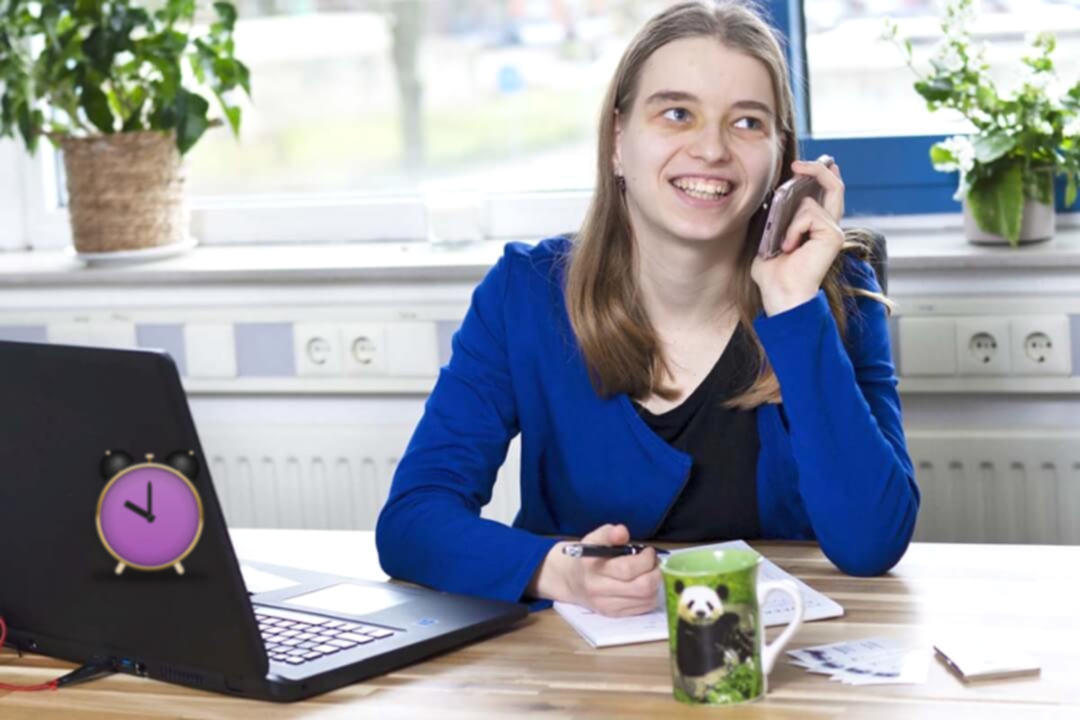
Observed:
{"hour": 10, "minute": 0}
